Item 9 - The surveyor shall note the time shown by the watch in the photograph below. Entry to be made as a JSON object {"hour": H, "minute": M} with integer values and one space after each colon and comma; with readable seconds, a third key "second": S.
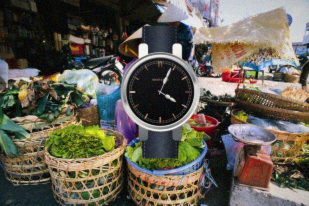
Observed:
{"hour": 4, "minute": 4}
